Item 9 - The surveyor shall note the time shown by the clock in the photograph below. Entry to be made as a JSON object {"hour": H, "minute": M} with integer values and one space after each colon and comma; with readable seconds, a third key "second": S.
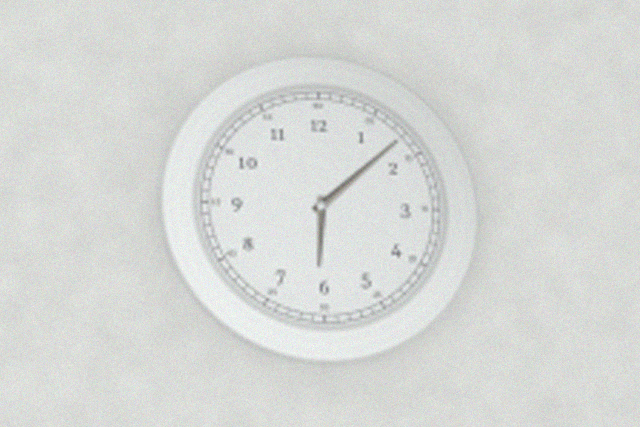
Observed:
{"hour": 6, "minute": 8}
